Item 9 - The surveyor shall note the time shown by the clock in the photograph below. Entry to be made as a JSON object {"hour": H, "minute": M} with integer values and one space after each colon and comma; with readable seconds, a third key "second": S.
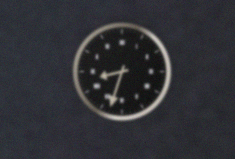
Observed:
{"hour": 8, "minute": 33}
